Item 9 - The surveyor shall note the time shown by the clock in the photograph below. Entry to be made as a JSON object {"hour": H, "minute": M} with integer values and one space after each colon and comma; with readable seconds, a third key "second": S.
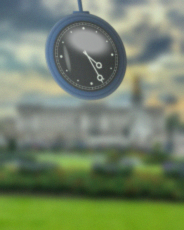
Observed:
{"hour": 4, "minute": 26}
